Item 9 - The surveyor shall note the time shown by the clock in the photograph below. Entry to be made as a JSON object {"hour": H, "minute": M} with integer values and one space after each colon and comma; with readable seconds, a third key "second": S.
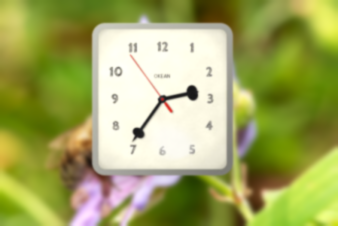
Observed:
{"hour": 2, "minute": 35, "second": 54}
